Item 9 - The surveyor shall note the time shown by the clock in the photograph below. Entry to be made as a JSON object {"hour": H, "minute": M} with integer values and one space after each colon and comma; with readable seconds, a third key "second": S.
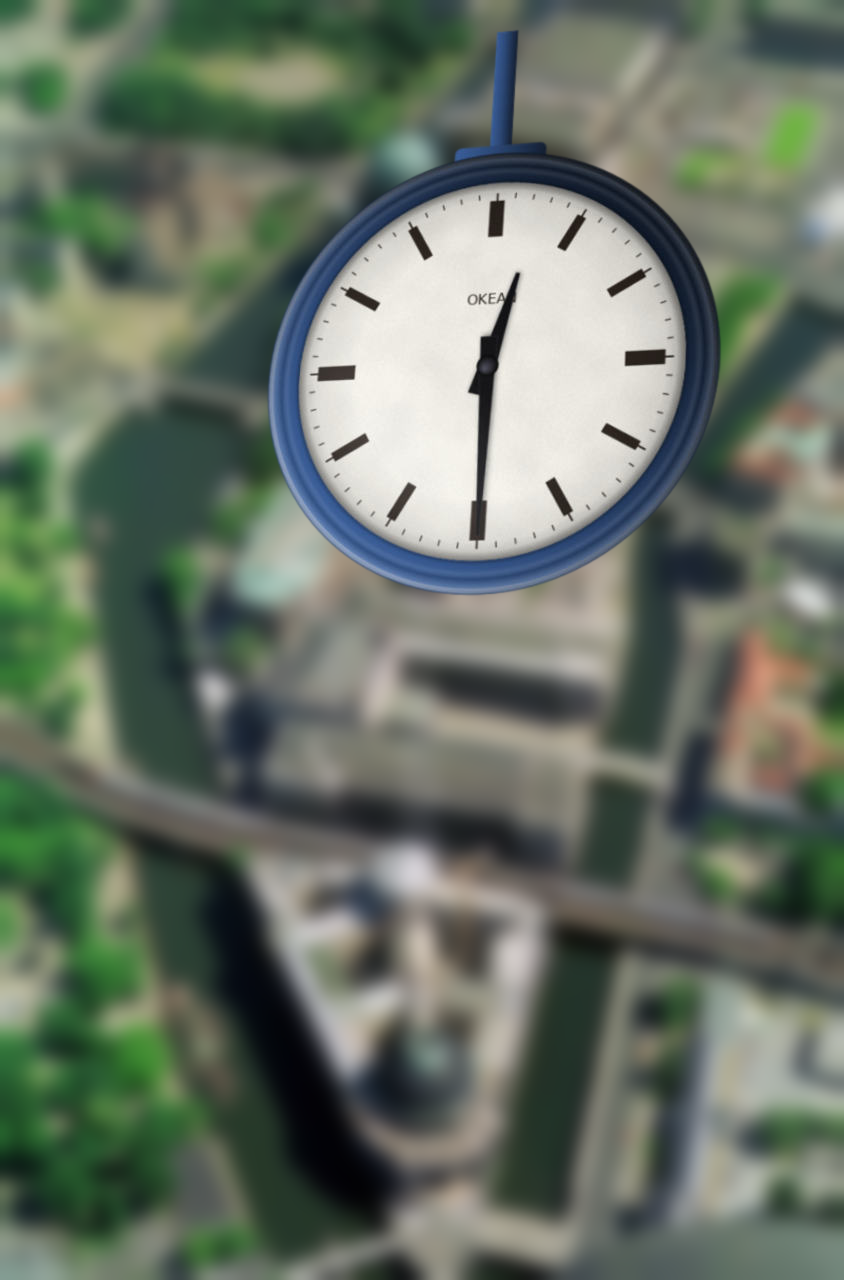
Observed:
{"hour": 12, "minute": 30}
